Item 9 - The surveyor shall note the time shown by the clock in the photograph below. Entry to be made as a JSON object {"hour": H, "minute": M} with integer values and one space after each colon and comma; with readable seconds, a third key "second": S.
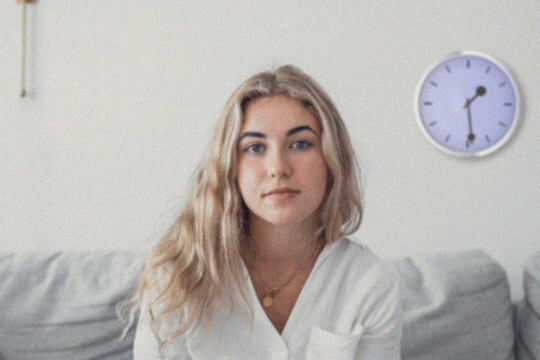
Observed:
{"hour": 1, "minute": 29}
